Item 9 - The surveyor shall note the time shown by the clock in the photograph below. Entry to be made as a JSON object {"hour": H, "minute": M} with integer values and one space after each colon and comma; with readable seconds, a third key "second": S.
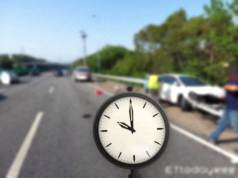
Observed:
{"hour": 10, "minute": 0}
